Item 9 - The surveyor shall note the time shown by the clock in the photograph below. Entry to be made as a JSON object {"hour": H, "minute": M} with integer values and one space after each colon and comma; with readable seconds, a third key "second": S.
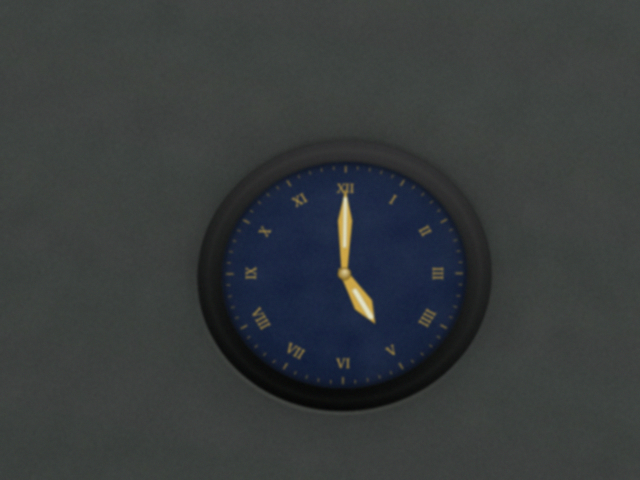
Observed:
{"hour": 5, "minute": 0}
